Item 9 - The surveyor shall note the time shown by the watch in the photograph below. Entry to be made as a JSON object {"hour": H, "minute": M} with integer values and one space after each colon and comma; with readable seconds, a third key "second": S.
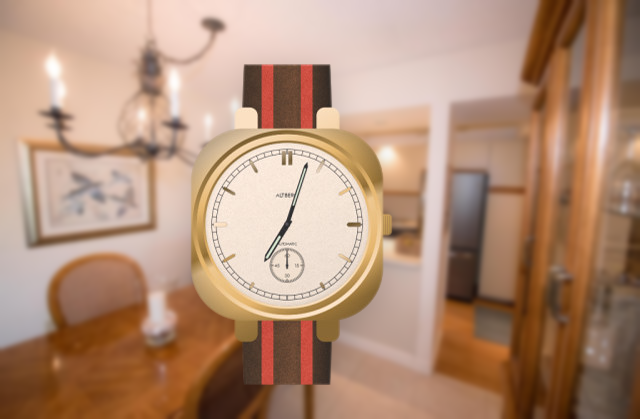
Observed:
{"hour": 7, "minute": 3}
